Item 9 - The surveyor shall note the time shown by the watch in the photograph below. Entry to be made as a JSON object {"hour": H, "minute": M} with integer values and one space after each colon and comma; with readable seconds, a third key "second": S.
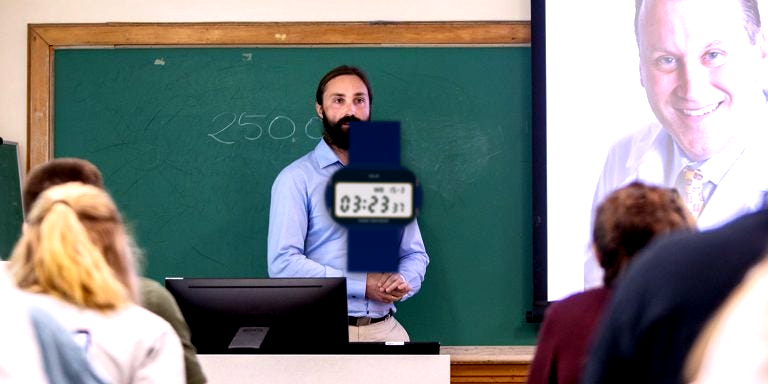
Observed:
{"hour": 3, "minute": 23}
